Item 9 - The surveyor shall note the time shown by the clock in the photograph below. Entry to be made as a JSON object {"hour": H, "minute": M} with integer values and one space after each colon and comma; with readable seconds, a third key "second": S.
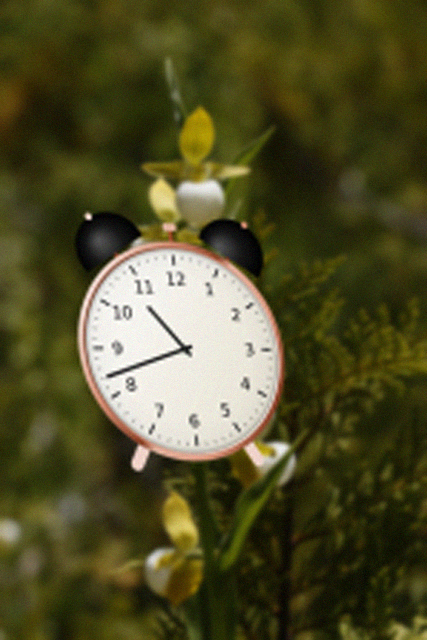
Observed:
{"hour": 10, "minute": 42}
